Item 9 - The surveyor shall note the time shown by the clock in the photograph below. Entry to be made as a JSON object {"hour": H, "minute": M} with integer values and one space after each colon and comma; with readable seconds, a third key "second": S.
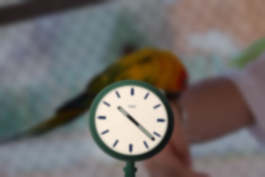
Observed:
{"hour": 10, "minute": 22}
